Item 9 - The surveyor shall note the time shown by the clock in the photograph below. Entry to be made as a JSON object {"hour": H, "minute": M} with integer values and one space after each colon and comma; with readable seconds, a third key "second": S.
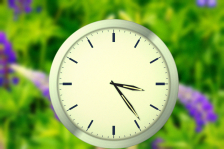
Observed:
{"hour": 3, "minute": 24}
